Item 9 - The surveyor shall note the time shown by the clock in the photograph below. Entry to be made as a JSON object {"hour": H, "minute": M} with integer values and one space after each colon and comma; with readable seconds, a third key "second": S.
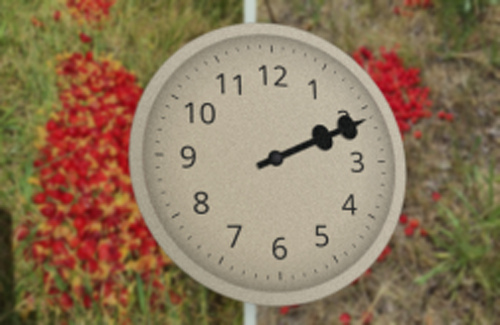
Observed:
{"hour": 2, "minute": 11}
